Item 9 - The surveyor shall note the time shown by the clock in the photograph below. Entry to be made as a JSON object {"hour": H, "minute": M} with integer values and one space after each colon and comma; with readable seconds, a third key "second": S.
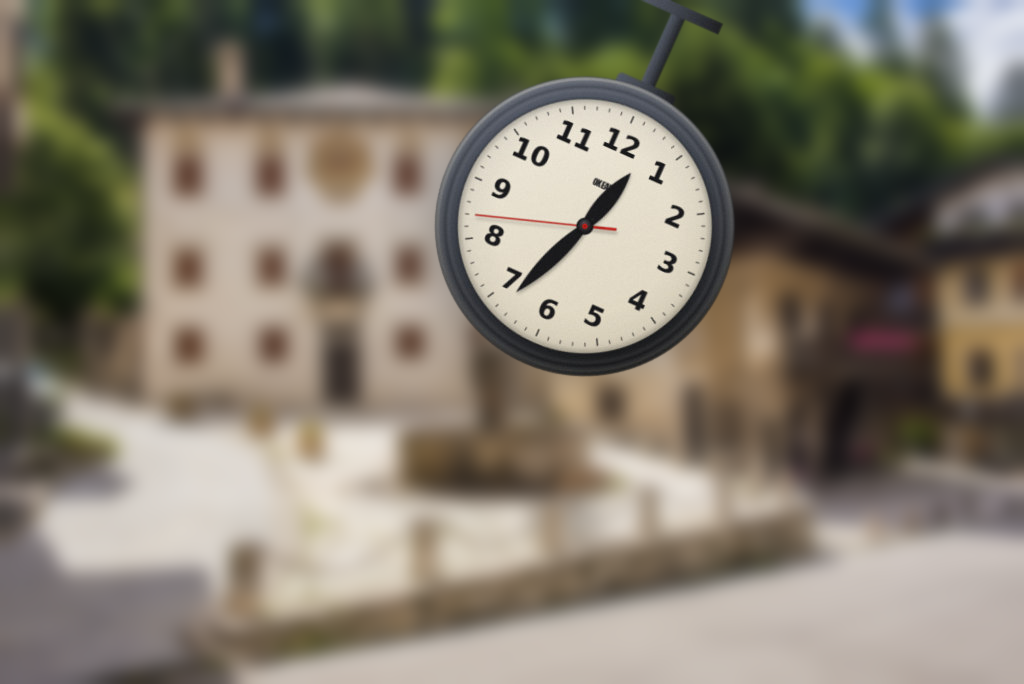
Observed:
{"hour": 12, "minute": 33, "second": 42}
